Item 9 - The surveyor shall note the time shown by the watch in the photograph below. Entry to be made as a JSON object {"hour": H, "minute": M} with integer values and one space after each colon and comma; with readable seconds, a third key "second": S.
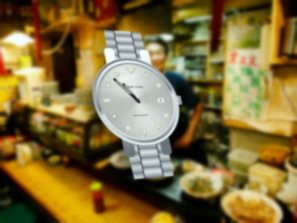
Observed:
{"hour": 10, "minute": 53}
